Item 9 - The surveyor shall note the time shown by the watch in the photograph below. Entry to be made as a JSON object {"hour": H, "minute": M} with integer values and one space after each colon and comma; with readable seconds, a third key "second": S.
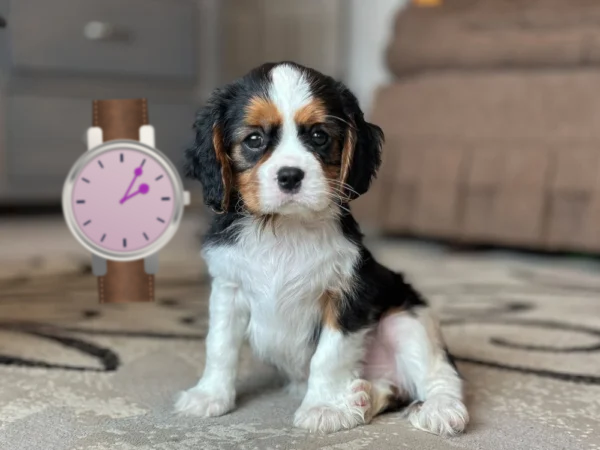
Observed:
{"hour": 2, "minute": 5}
